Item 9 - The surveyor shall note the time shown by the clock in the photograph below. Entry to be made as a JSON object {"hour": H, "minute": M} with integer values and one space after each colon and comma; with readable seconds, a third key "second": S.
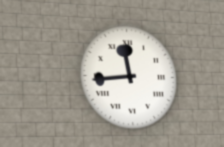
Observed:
{"hour": 11, "minute": 44}
